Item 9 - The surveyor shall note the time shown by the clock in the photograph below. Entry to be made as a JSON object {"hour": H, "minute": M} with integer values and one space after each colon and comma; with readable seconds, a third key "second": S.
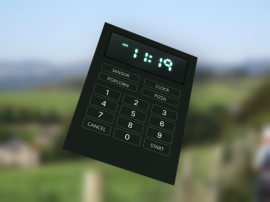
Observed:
{"hour": 11, "minute": 19}
